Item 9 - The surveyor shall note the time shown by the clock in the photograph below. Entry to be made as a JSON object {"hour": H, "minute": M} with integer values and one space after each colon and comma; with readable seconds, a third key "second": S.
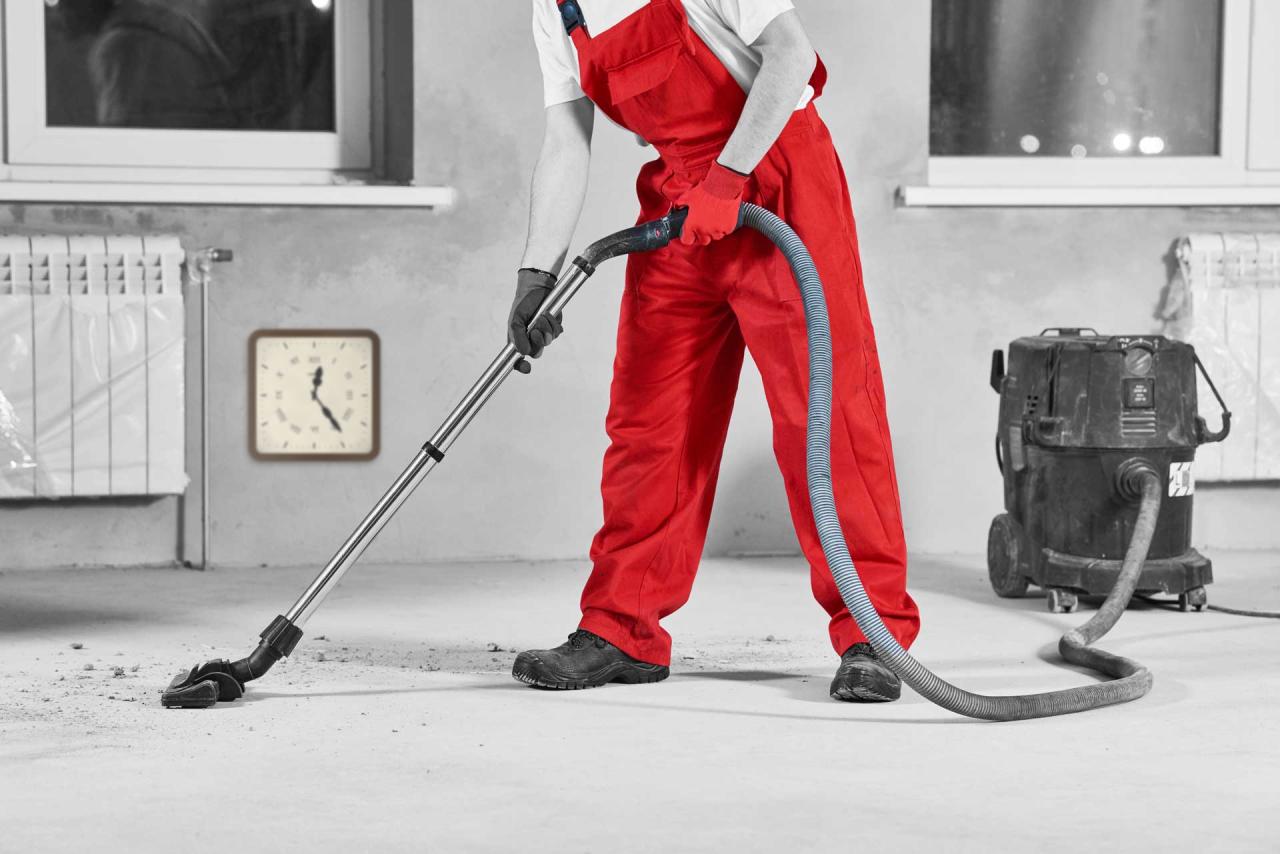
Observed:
{"hour": 12, "minute": 24}
